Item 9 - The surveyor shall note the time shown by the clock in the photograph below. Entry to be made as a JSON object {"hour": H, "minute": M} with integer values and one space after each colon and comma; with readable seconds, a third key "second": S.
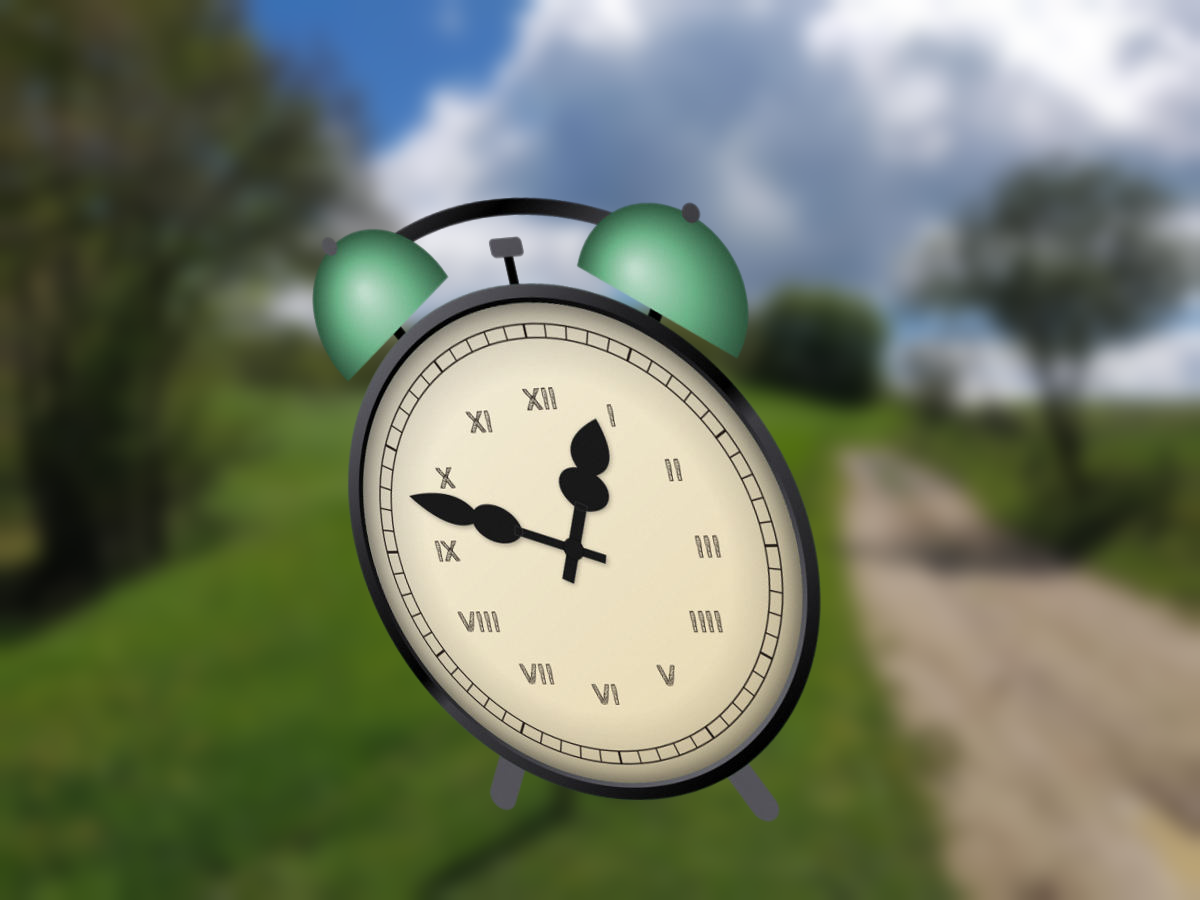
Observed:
{"hour": 12, "minute": 48}
